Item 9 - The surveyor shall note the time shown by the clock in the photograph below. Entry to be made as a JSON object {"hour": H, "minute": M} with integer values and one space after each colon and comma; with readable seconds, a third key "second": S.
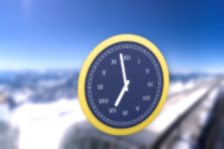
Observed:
{"hour": 6, "minute": 58}
